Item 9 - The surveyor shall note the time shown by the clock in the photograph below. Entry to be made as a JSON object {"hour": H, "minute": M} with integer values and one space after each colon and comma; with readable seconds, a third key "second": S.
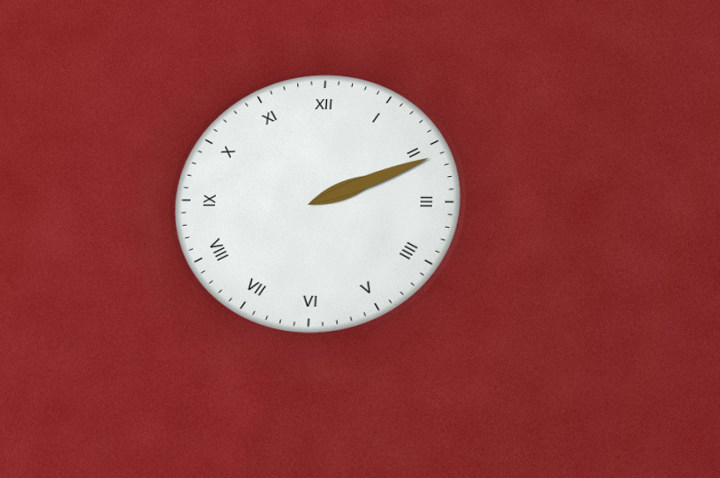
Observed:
{"hour": 2, "minute": 11}
